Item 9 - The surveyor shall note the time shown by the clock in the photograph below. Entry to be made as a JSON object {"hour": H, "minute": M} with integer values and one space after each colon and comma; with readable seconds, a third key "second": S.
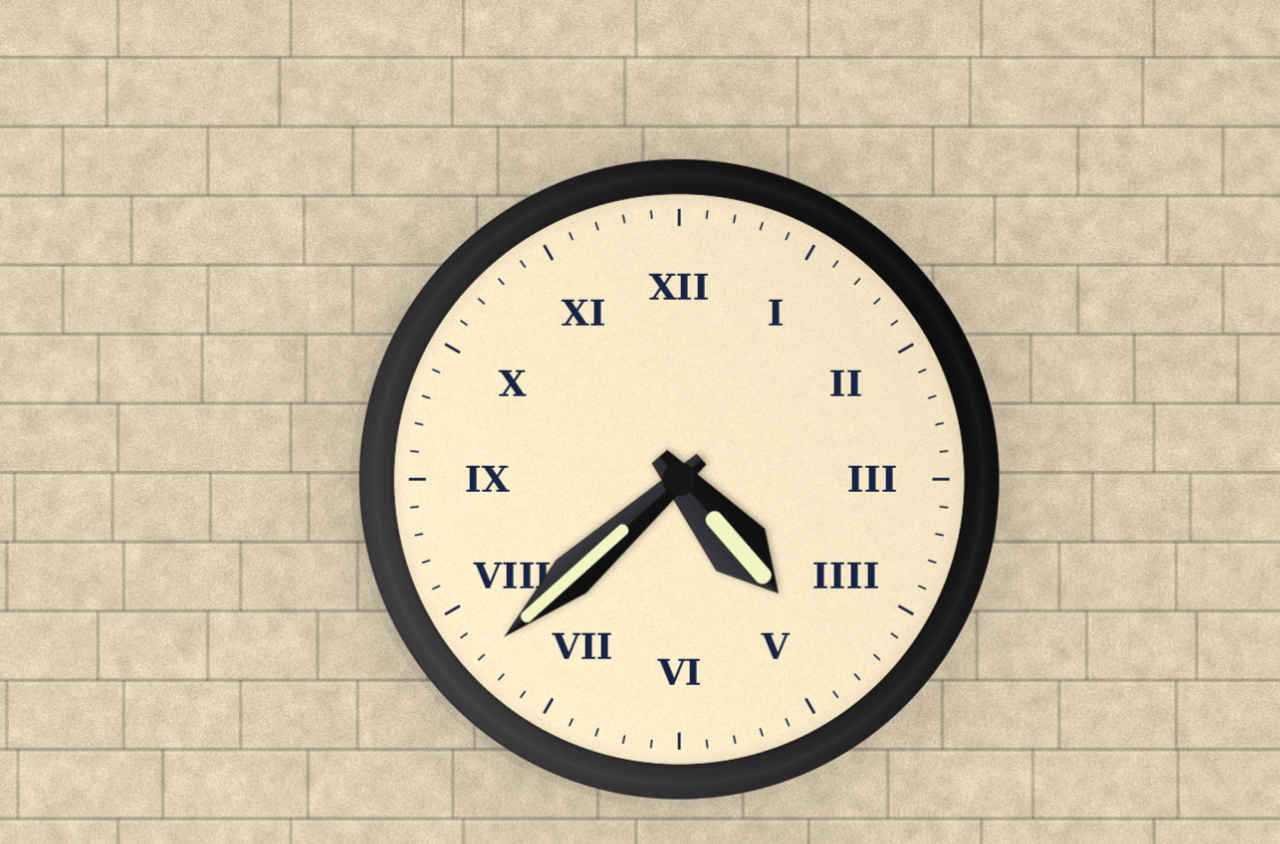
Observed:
{"hour": 4, "minute": 38}
